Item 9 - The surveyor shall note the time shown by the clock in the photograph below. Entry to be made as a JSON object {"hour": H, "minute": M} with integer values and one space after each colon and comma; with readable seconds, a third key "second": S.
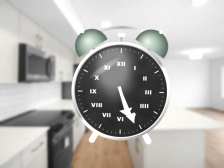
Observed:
{"hour": 5, "minute": 26}
